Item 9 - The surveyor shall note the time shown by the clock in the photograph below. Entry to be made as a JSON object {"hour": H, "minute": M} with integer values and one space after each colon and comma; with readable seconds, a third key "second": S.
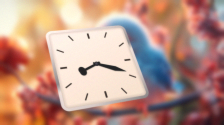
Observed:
{"hour": 8, "minute": 19}
